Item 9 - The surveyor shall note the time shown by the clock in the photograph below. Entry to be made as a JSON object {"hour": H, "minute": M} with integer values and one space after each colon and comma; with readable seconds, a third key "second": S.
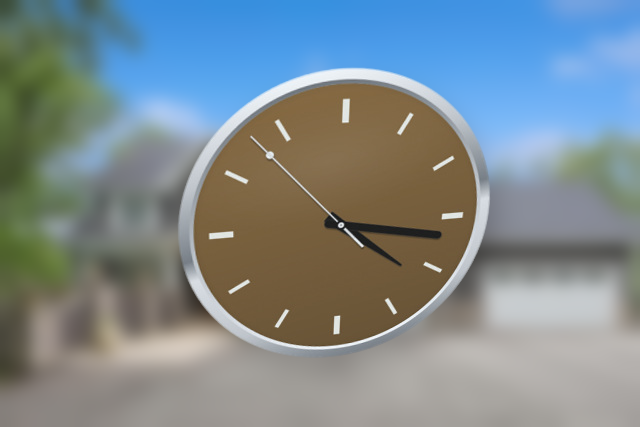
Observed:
{"hour": 4, "minute": 16, "second": 53}
